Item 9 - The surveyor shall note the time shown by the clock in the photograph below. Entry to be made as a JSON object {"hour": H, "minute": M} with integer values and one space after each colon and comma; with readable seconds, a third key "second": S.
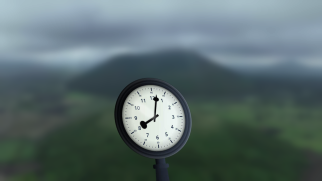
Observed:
{"hour": 8, "minute": 2}
